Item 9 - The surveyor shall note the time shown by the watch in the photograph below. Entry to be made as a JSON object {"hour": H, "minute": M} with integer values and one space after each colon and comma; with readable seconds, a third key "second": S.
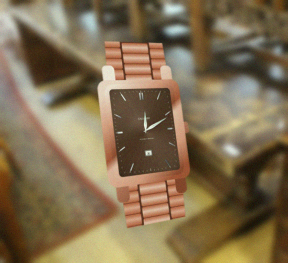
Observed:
{"hour": 12, "minute": 11}
